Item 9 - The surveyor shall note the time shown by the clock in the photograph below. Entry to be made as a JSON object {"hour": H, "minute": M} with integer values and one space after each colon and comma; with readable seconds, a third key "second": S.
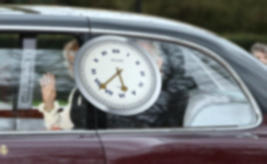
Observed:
{"hour": 5, "minute": 38}
